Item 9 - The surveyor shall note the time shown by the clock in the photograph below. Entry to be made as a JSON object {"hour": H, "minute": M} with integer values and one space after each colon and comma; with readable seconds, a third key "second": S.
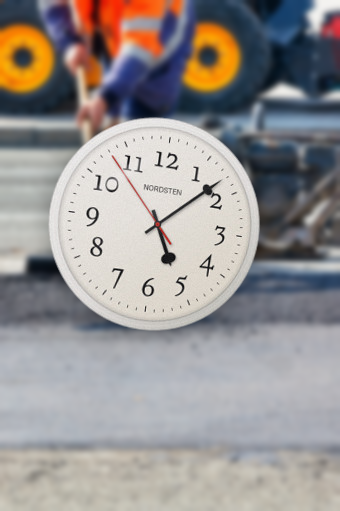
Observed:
{"hour": 5, "minute": 7, "second": 53}
